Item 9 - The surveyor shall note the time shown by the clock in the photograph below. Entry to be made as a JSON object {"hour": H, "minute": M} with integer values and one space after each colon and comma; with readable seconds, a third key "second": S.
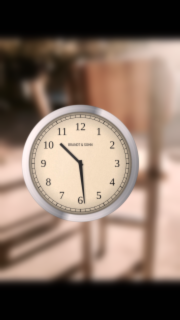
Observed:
{"hour": 10, "minute": 29}
